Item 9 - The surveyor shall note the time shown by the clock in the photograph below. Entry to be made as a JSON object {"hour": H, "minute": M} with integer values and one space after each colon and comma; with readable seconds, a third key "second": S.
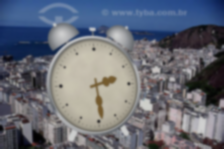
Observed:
{"hour": 2, "minute": 29}
